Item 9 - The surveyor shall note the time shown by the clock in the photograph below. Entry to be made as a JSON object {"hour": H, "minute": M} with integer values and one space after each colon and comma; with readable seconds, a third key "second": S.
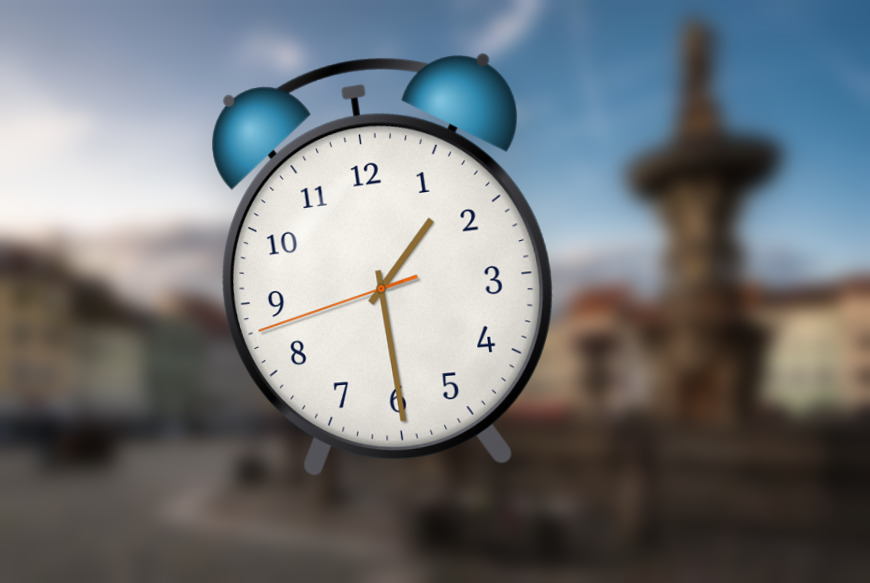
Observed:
{"hour": 1, "minute": 29, "second": 43}
